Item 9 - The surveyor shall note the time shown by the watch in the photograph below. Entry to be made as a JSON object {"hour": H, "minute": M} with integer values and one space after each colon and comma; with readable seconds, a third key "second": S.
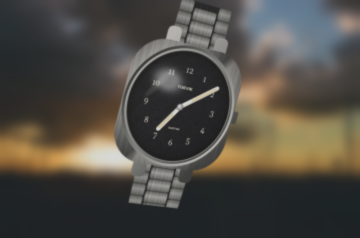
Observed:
{"hour": 7, "minute": 9}
